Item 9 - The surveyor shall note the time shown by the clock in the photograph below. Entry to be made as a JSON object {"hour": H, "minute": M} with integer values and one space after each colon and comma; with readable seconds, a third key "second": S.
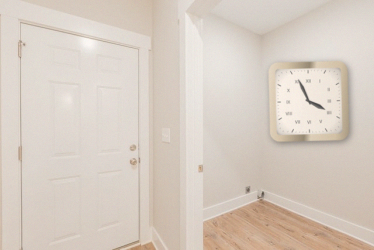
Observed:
{"hour": 3, "minute": 56}
